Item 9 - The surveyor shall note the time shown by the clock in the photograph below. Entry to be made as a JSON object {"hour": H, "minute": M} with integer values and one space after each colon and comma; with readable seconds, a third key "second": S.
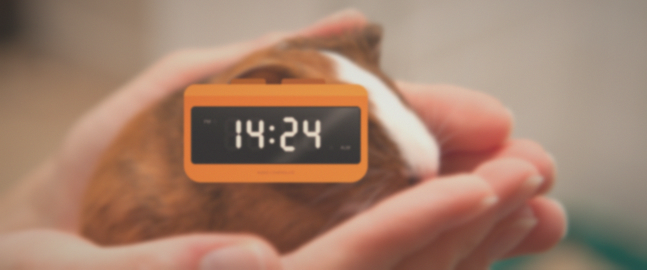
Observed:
{"hour": 14, "minute": 24}
